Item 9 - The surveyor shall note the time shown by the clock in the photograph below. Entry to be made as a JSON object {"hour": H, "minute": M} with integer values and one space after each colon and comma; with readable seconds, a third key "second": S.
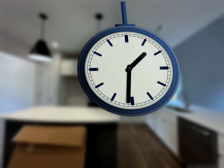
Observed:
{"hour": 1, "minute": 31}
